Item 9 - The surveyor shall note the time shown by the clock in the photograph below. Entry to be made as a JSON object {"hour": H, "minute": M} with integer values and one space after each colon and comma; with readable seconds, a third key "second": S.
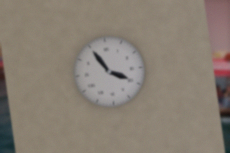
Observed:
{"hour": 3, "minute": 55}
